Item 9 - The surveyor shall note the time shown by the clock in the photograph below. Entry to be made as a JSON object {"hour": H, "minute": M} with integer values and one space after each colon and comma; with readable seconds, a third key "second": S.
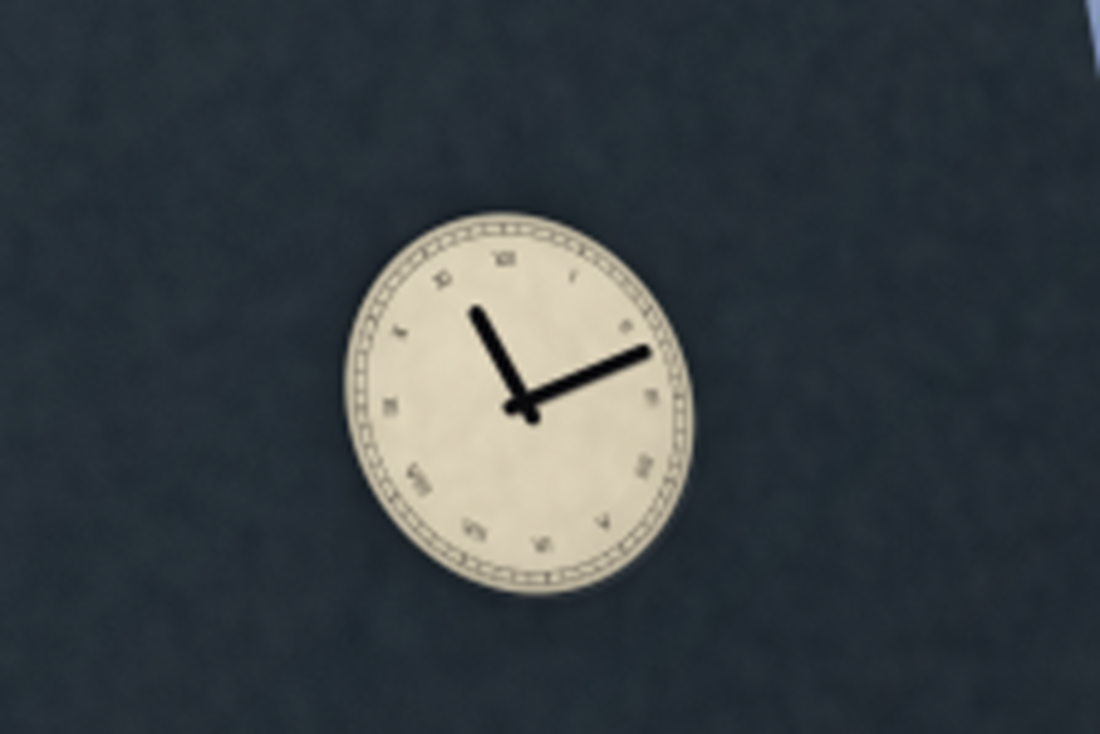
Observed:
{"hour": 11, "minute": 12}
